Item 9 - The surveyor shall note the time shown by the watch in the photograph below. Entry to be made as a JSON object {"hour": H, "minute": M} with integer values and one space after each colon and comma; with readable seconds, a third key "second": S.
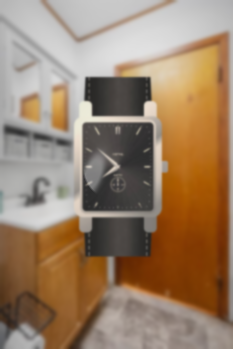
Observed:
{"hour": 7, "minute": 52}
